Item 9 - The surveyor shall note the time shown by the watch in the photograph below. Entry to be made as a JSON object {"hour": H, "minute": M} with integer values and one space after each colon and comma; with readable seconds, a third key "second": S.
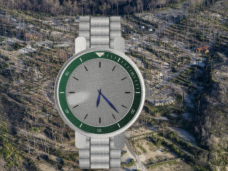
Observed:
{"hour": 6, "minute": 23}
